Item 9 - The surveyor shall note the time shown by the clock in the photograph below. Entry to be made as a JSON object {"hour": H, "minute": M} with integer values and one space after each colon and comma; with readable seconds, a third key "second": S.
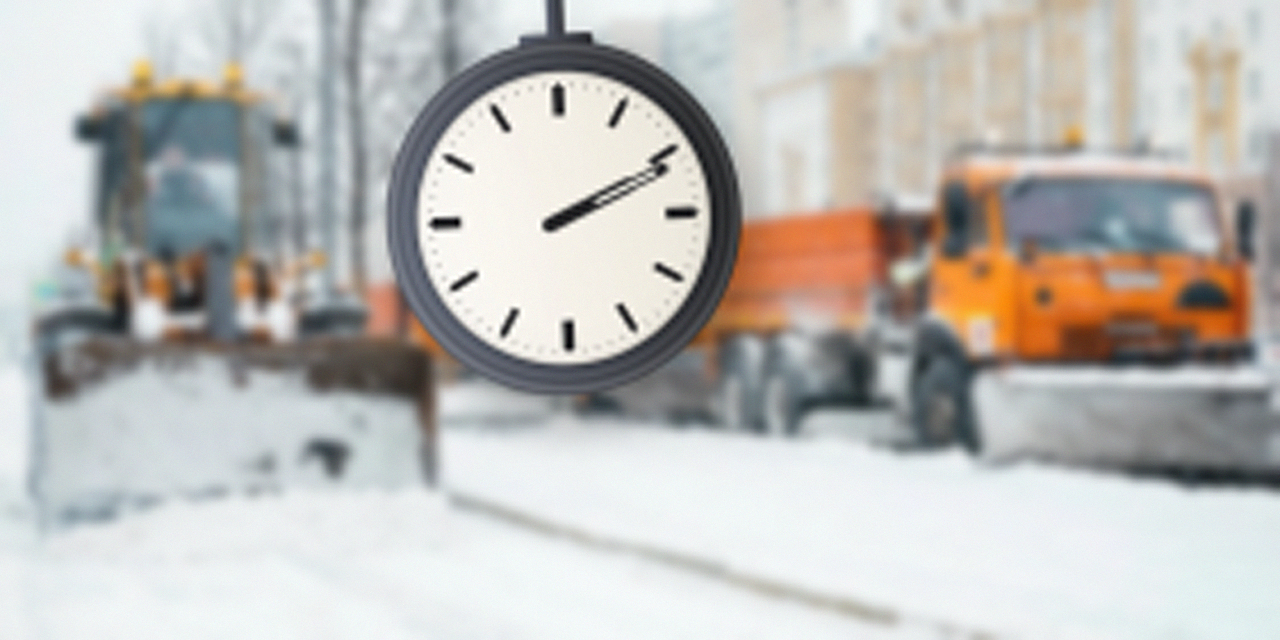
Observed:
{"hour": 2, "minute": 11}
